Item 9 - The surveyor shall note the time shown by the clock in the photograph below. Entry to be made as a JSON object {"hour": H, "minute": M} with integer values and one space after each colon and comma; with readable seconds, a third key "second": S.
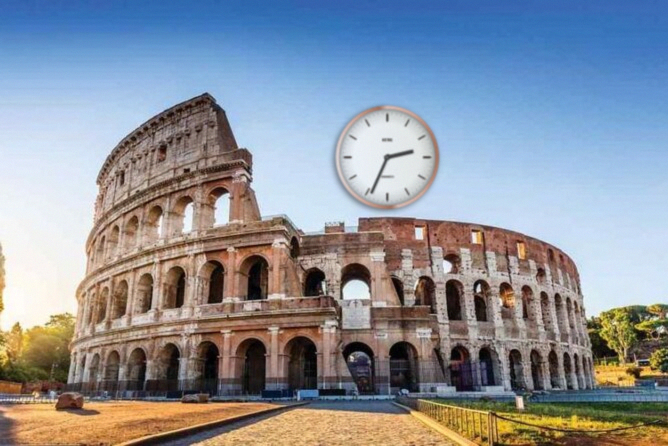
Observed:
{"hour": 2, "minute": 34}
